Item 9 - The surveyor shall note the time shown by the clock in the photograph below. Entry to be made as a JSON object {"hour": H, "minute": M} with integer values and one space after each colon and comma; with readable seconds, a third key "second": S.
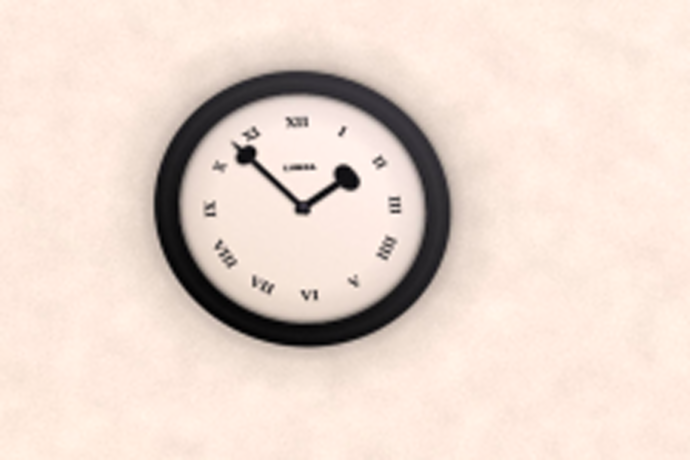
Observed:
{"hour": 1, "minute": 53}
